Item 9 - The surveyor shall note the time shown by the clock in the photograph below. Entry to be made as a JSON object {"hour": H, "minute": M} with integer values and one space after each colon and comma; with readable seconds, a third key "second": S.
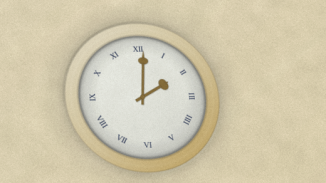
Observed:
{"hour": 2, "minute": 1}
